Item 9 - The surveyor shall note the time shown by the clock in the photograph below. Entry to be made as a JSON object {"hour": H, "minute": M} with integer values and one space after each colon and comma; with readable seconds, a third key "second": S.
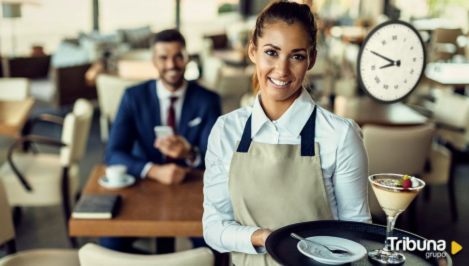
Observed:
{"hour": 8, "minute": 50}
